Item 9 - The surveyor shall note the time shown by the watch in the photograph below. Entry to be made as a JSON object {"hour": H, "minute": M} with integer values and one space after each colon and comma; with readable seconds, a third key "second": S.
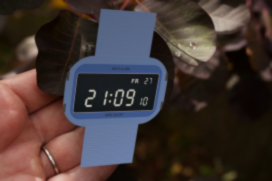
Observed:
{"hour": 21, "minute": 9}
